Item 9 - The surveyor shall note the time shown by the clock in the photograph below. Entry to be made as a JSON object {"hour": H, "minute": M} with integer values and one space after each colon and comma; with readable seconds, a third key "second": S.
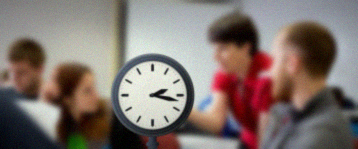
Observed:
{"hour": 2, "minute": 17}
